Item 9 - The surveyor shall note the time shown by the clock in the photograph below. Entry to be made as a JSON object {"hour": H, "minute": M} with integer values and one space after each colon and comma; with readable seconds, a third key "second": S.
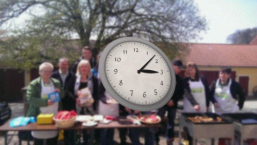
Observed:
{"hour": 3, "minute": 8}
